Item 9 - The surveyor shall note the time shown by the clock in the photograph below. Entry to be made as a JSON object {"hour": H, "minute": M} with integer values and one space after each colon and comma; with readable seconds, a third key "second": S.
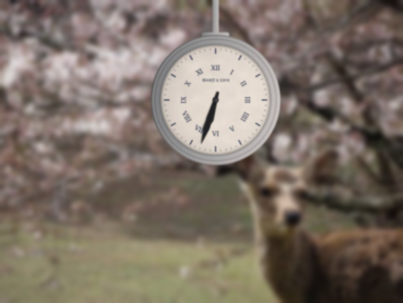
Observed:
{"hour": 6, "minute": 33}
